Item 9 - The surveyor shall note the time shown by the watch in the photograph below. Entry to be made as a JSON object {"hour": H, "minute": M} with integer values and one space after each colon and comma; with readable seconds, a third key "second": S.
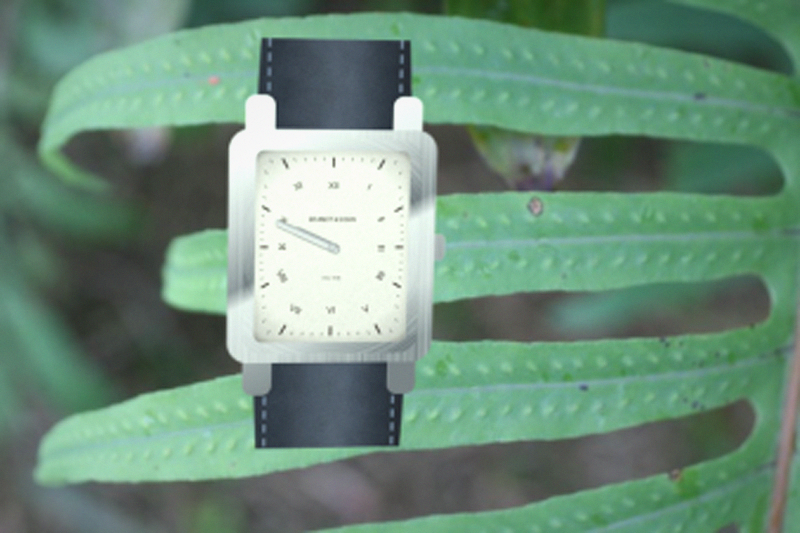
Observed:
{"hour": 9, "minute": 49}
